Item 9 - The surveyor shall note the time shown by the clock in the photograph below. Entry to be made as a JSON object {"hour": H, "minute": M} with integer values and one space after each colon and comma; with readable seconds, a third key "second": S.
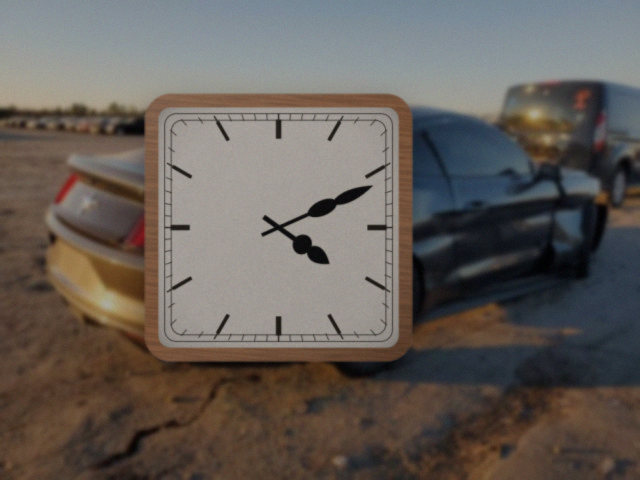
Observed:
{"hour": 4, "minute": 11}
